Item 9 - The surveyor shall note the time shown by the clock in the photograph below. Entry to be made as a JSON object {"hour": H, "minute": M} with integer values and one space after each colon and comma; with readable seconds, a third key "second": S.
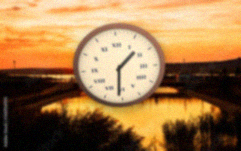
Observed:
{"hour": 1, "minute": 31}
